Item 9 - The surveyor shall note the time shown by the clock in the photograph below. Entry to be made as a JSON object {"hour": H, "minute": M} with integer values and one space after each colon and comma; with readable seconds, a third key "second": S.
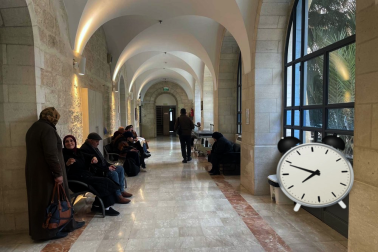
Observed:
{"hour": 7, "minute": 49}
